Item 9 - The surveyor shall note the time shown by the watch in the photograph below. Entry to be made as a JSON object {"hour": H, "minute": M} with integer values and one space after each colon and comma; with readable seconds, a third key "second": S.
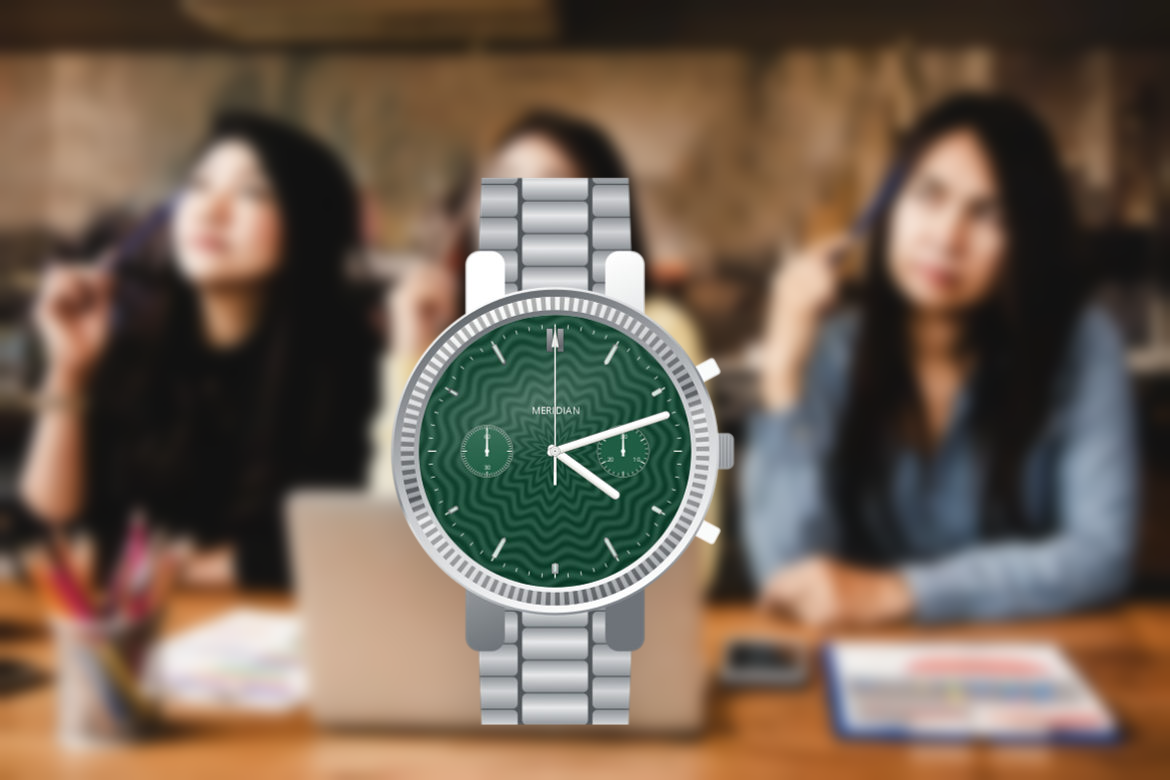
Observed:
{"hour": 4, "minute": 12}
